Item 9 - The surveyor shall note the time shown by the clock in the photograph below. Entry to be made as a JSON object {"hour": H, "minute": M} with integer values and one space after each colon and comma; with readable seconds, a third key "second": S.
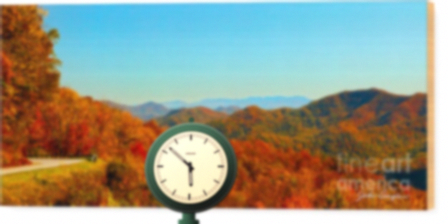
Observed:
{"hour": 5, "minute": 52}
